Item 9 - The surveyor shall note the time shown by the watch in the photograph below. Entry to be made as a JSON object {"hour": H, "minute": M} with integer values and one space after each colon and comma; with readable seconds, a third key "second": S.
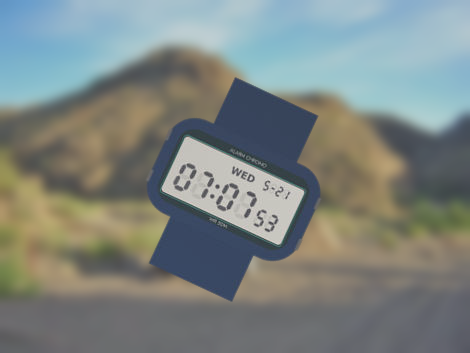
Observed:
{"hour": 7, "minute": 7, "second": 53}
